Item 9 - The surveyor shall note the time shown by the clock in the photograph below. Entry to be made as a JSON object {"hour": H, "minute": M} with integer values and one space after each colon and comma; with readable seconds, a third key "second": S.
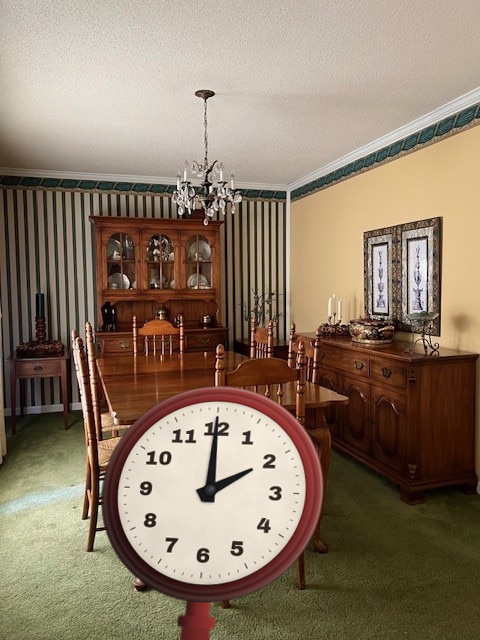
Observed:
{"hour": 2, "minute": 0}
